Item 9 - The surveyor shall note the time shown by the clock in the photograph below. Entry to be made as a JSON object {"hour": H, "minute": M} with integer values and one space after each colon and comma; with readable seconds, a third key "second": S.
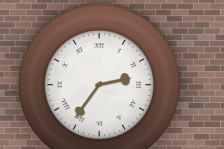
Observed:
{"hour": 2, "minute": 36}
